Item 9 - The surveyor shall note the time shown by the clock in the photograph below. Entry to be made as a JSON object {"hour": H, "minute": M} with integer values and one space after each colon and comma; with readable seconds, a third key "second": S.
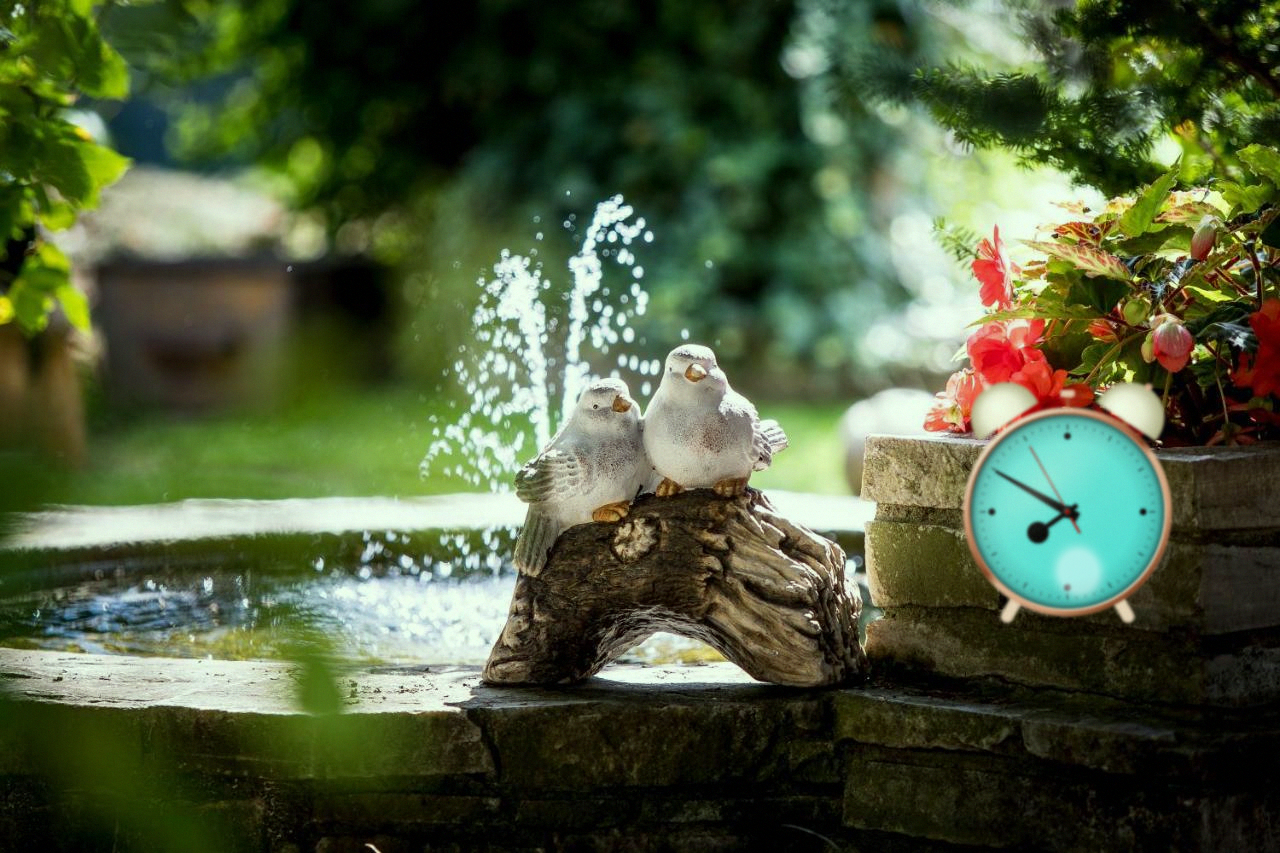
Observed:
{"hour": 7, "minute": 49, "second": 55}
